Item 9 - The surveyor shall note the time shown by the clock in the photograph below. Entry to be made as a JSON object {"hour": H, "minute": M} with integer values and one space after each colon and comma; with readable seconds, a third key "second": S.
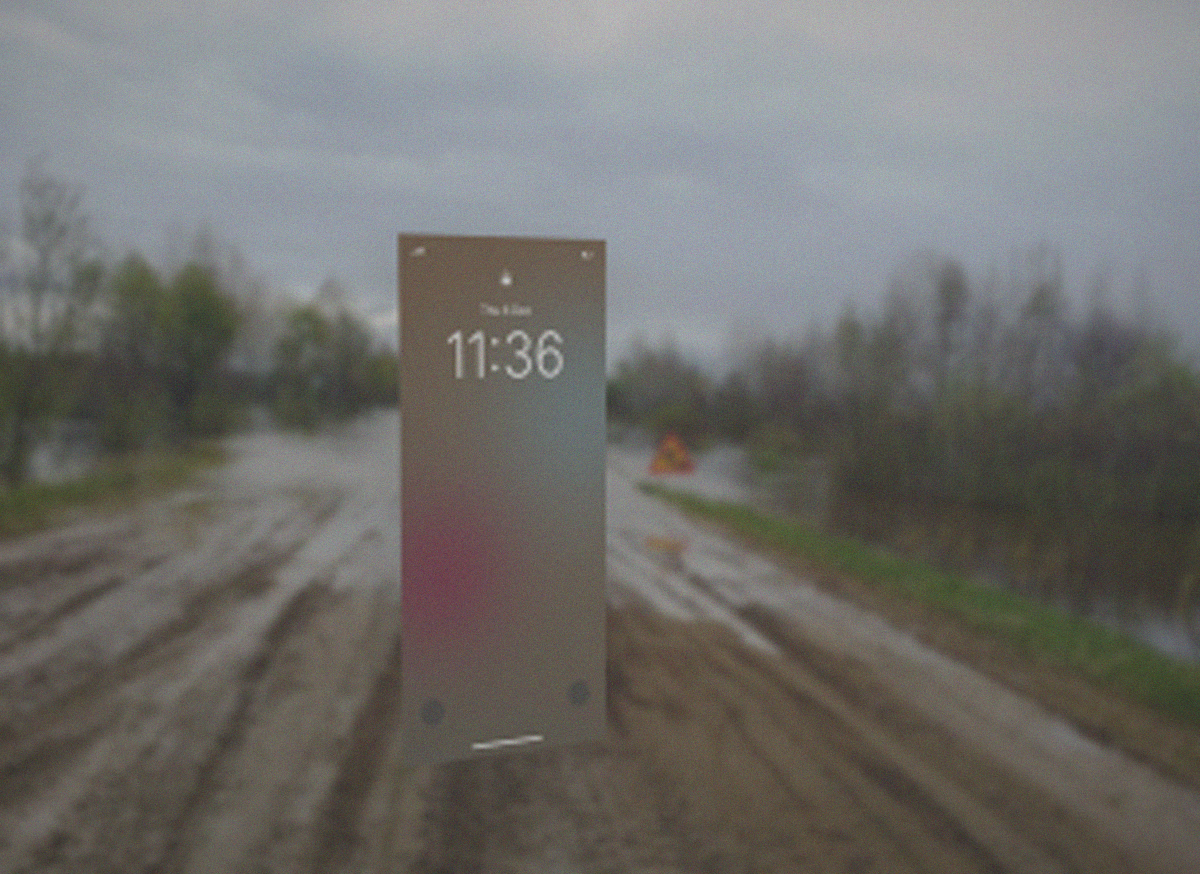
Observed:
{"hour": 11, "minute": 36}
